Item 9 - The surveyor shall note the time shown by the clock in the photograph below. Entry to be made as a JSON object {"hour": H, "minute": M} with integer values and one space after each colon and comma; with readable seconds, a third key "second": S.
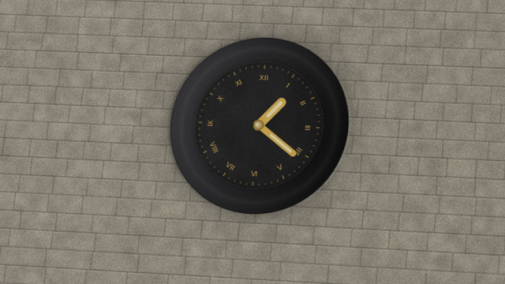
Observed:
{"hour": 1, "minute": 21}
